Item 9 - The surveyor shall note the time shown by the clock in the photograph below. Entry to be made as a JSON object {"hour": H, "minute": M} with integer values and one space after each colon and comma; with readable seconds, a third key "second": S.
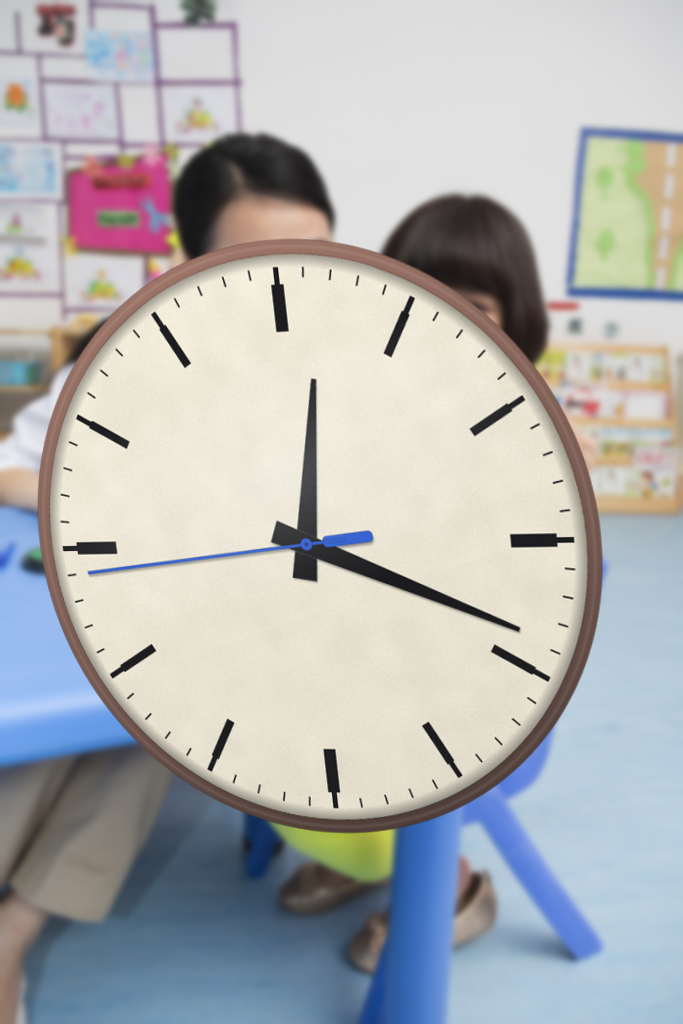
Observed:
{"hour": 12, "minute": 18, "second": 44}
